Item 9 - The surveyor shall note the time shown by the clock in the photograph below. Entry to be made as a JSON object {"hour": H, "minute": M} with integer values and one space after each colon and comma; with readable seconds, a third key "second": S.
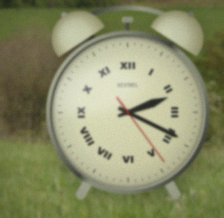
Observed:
{"hour": 2, "minute": 19, "second": 24}
